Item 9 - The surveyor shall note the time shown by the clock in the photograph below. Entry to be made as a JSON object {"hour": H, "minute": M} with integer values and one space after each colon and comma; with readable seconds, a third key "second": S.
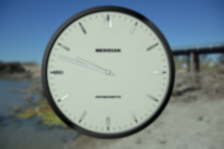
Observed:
{"hour": 9, "minute": 48}
